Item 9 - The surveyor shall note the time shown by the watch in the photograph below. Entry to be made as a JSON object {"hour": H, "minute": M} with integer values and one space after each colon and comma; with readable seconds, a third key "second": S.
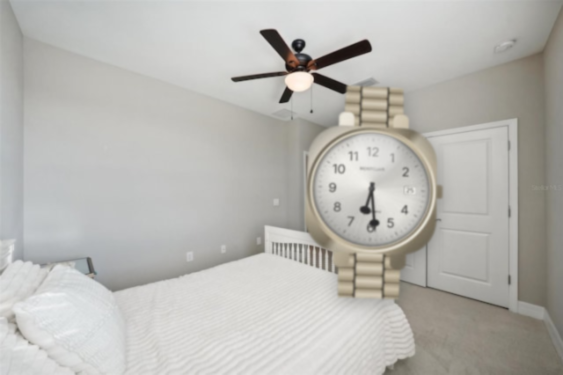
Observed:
{"hour": 6, "minute": 29}
